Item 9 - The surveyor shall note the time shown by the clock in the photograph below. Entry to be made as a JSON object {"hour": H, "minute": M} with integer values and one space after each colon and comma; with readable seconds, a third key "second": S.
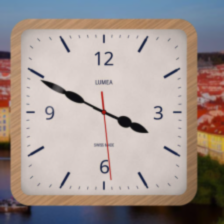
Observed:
{"hour": 3, "minute": 49, "second": 29}
